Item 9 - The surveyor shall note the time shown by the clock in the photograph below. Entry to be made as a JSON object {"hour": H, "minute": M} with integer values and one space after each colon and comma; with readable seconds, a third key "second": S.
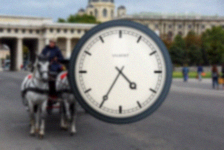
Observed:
{"hour": 4, "minute": 35}
